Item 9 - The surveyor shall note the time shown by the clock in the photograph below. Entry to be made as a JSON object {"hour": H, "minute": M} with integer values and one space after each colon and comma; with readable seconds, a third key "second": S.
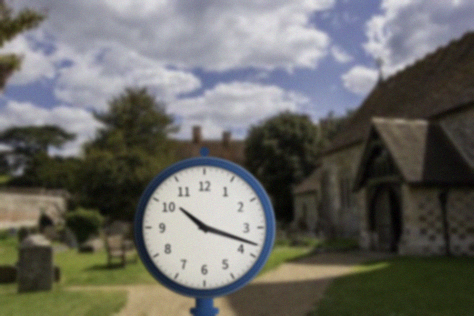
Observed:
{"hour": 10, "minute": 18}
